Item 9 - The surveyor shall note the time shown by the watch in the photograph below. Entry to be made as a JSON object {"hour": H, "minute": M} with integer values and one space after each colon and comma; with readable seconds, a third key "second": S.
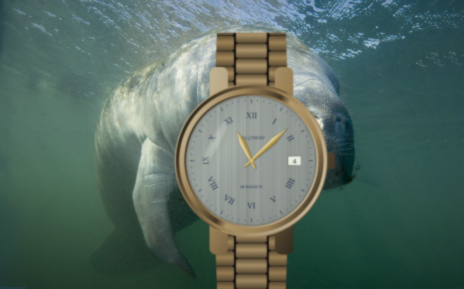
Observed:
{"hour": 11, "minute": 8}
